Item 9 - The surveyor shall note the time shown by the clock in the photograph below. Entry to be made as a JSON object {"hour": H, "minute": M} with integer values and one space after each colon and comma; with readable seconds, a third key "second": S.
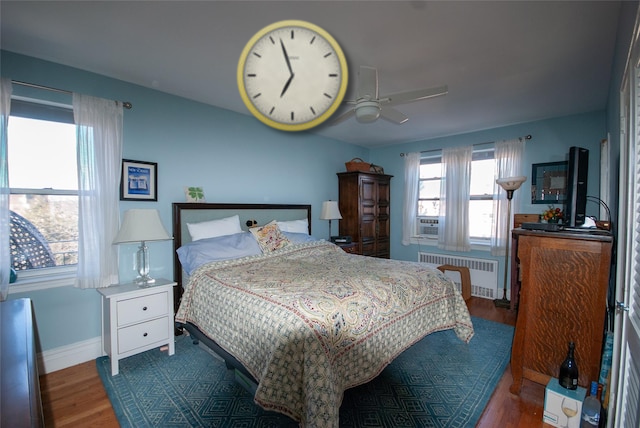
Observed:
{"hour": 6, "minute": 57}
